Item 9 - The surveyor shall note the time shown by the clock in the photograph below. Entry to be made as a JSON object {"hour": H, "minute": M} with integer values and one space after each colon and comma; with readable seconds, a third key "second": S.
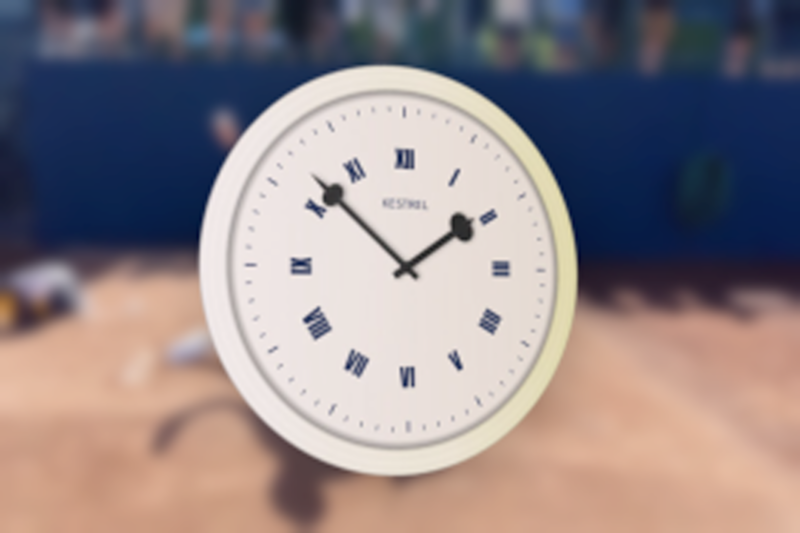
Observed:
{"hour": 1, "minute": 52}
